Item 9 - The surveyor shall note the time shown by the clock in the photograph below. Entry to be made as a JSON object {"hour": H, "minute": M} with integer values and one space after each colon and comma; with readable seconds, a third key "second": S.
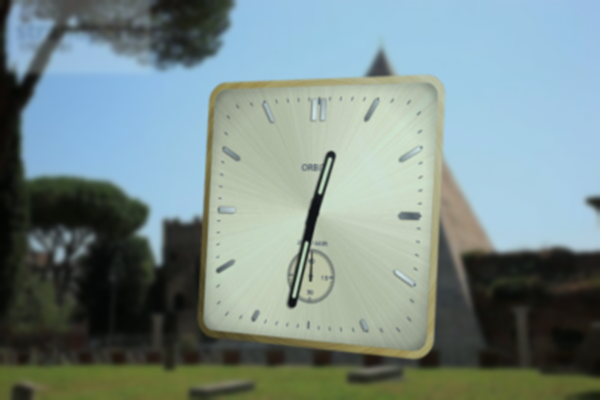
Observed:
{"hour": 12, "minute": 32}
